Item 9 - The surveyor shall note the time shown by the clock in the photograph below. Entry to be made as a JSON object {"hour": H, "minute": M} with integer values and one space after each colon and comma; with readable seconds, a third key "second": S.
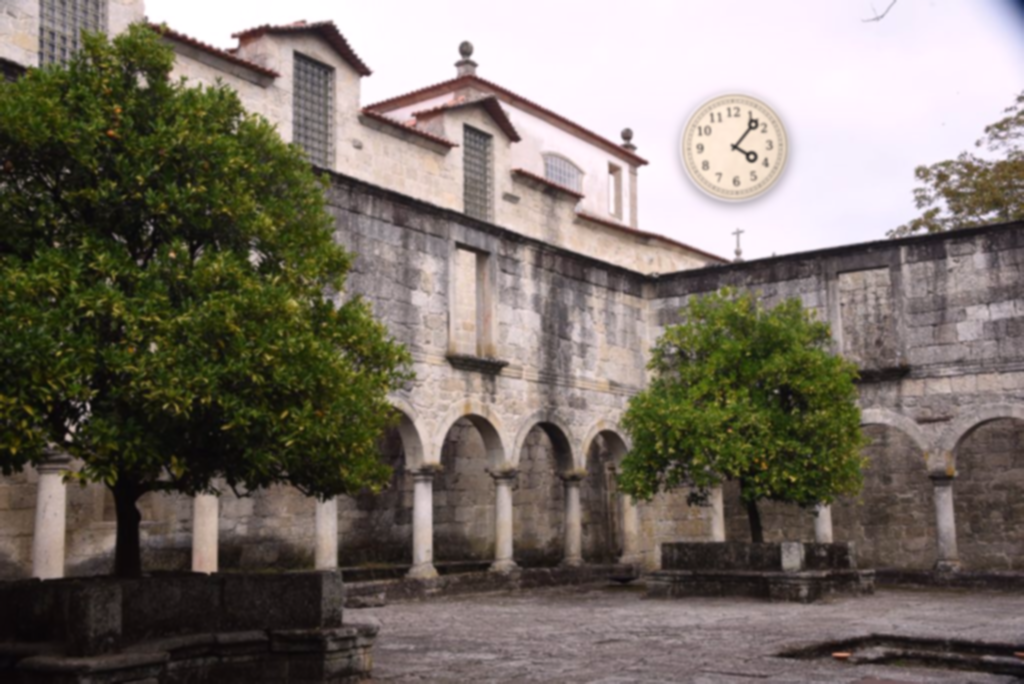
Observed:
{"hour": 4, "minute": 7}
